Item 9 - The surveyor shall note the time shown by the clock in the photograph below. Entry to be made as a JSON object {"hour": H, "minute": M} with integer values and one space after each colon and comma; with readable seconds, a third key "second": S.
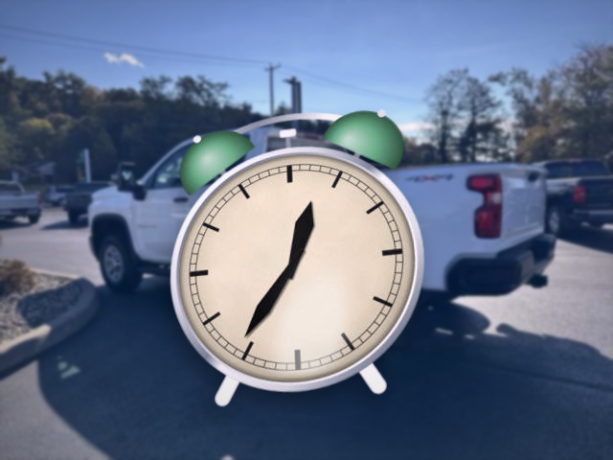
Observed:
{"hour": 12, "minute": 36}
